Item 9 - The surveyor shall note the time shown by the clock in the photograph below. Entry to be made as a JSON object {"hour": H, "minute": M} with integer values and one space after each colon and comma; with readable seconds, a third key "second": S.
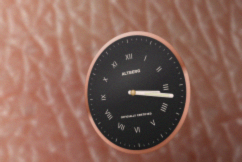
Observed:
{"hour": 3, "minute": 17}
